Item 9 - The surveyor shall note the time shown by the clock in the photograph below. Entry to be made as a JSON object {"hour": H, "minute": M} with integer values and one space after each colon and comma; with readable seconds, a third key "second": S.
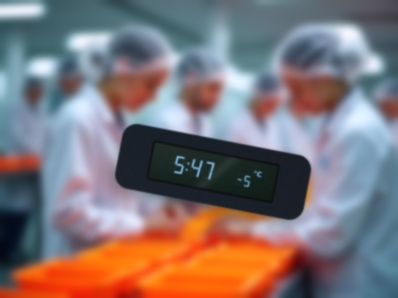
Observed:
{"hour": 5, "minute": 47}
